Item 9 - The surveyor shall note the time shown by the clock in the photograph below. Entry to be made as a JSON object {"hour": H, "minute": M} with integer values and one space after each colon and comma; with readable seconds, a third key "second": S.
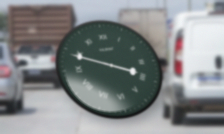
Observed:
{"hour": 3, "minute": 49}
